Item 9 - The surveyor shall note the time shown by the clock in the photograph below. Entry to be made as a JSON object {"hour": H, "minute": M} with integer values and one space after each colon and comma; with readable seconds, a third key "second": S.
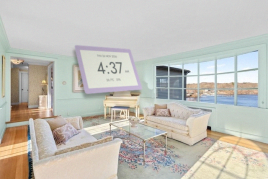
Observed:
{"hour": 4, "minute": 37}
